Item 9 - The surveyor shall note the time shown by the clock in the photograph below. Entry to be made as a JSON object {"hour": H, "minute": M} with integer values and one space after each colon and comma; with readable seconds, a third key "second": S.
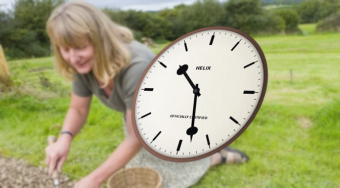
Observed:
{"hour": 10, "minute": 28}
